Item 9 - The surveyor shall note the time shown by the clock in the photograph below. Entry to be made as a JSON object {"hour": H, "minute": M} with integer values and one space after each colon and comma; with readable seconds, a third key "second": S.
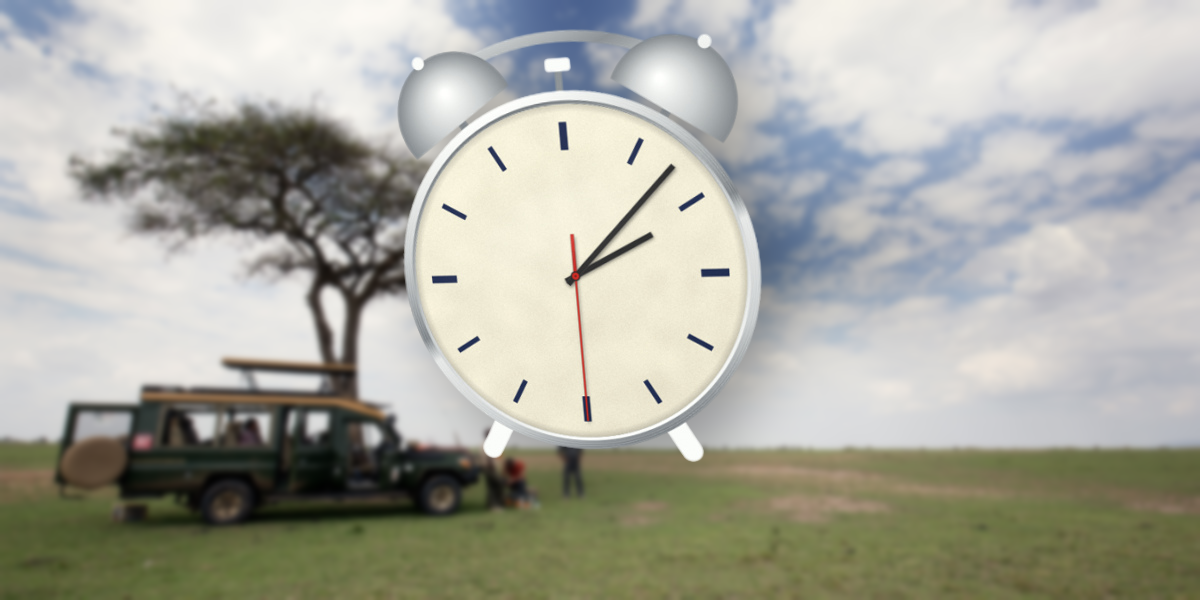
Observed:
{"hour": 2, "minute": 7, "second": 30}
